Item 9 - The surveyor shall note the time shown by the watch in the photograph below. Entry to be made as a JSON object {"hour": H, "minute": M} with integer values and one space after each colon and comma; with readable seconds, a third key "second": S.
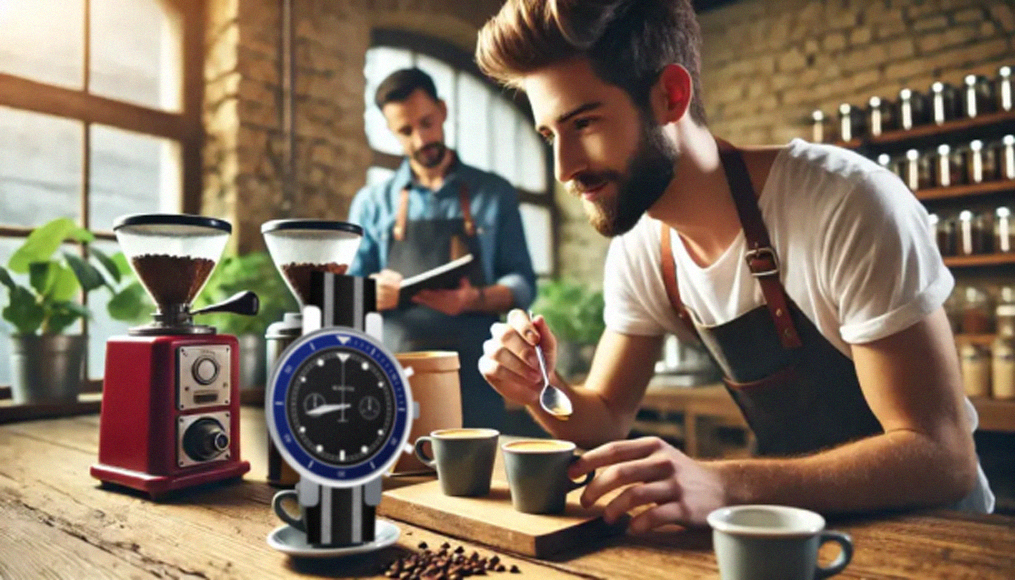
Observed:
{"hour": 8, "minute": 43}
